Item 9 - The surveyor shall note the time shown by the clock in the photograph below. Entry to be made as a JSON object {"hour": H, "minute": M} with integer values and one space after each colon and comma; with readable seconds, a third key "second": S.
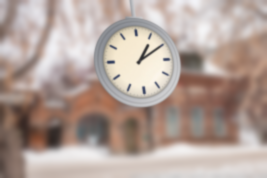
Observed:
{"hour": 1, "minute": 10}
